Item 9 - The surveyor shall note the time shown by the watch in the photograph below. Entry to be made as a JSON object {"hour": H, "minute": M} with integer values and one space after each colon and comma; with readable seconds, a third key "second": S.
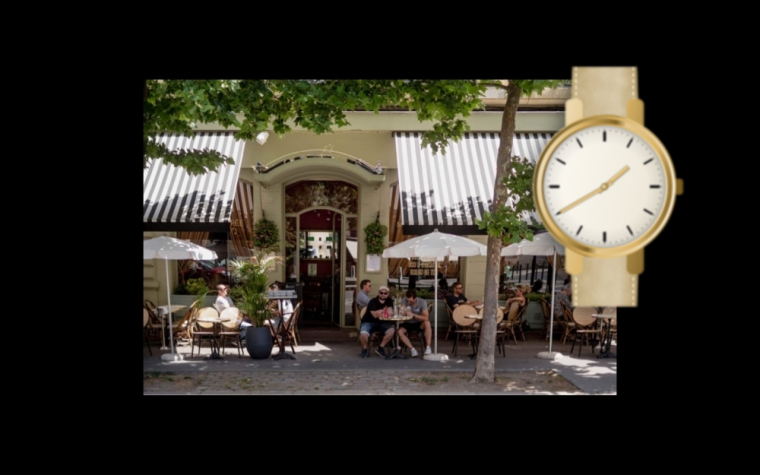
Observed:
{"hour": 1, "minute": 40}
